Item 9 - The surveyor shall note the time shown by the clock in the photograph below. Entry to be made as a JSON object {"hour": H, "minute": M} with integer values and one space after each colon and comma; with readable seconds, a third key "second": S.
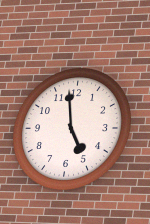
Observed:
{"hour": 4, "minute": 58}
